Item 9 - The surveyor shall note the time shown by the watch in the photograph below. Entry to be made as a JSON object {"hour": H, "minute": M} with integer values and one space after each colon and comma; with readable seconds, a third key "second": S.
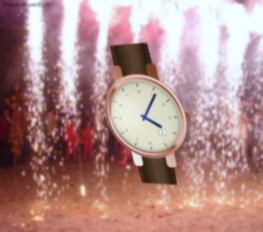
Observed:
{"hour": 4, "minute": 6}
